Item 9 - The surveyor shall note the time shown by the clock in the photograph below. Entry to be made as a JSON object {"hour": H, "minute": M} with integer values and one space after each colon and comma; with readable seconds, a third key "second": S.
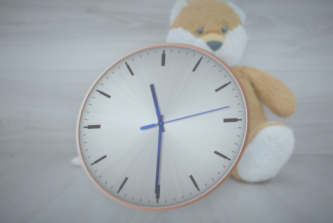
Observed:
{"hour": 11, "minute": 30, "second": 13}
